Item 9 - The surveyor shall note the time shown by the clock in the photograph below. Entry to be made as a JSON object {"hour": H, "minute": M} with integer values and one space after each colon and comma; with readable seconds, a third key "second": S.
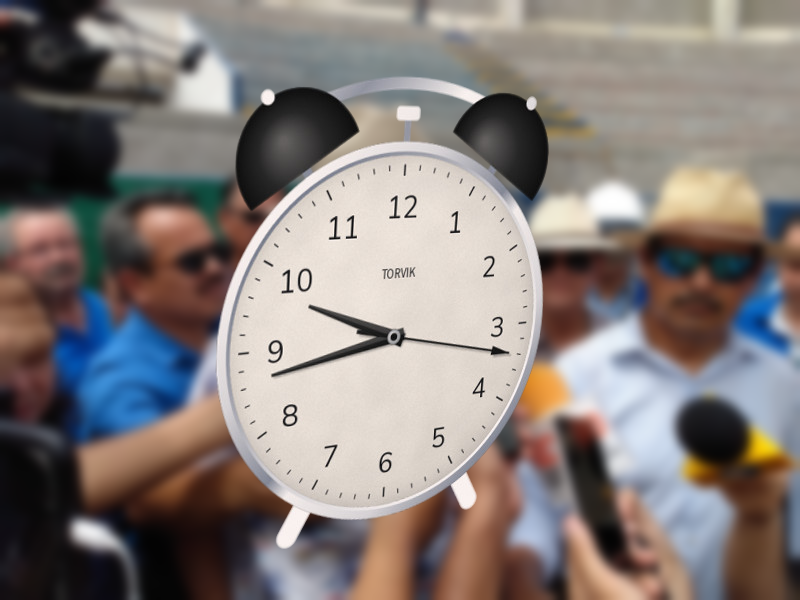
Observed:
{"hour": 9, "minute": 43, "second": 17}
